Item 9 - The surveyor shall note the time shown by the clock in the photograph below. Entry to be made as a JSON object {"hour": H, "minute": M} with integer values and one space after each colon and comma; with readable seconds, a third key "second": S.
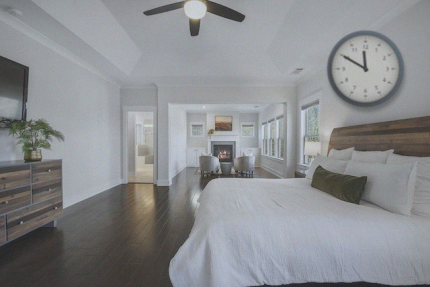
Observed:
{"hour": 11, "minute": 50}
